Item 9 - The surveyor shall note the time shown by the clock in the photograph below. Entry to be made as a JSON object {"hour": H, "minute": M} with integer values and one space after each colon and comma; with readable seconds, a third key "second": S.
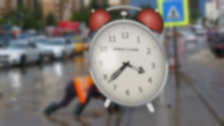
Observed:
{"hour": 3, "minute": 38}
